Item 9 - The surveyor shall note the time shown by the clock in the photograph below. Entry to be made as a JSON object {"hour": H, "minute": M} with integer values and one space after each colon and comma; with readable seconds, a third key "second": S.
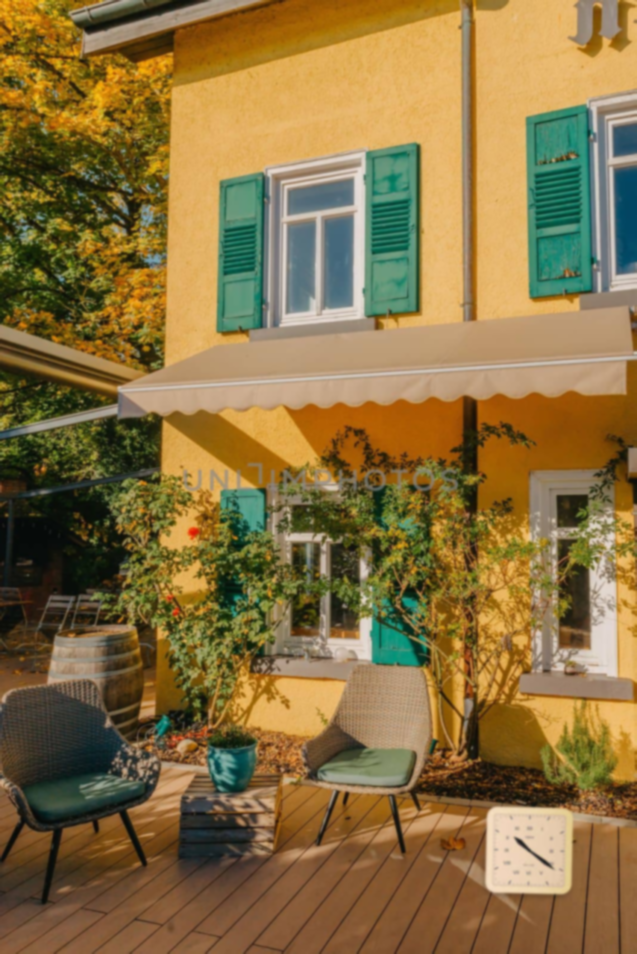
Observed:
{"hour": 10, "minute": 21}
